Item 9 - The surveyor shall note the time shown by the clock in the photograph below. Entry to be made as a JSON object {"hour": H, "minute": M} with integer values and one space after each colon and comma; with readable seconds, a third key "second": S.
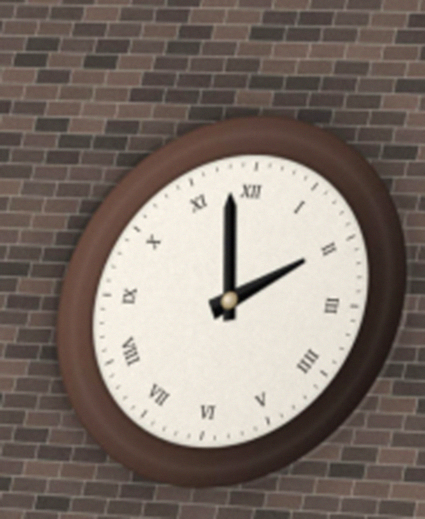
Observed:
{"hour": 1, "minute": 58}
